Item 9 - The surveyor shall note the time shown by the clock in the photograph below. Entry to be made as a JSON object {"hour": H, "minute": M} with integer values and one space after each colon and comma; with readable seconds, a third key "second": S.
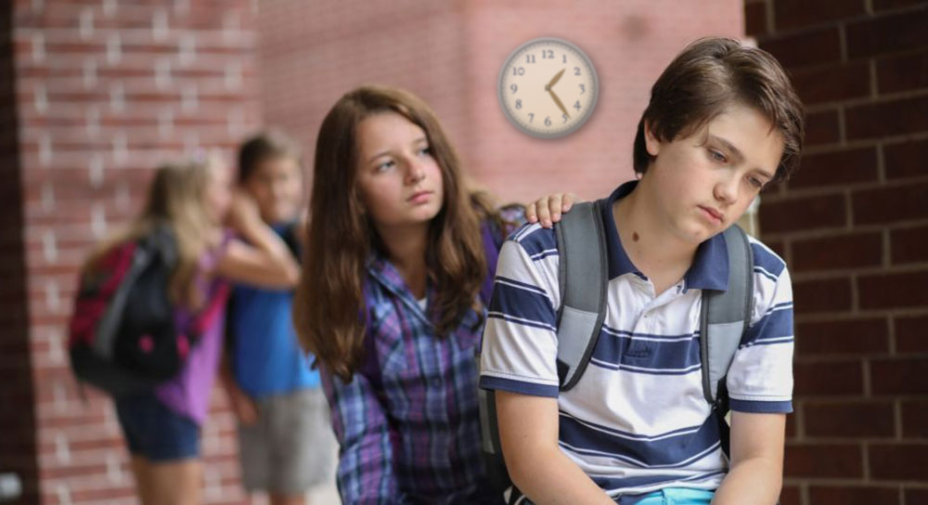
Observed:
{"hour": 1, "minute": 24}
